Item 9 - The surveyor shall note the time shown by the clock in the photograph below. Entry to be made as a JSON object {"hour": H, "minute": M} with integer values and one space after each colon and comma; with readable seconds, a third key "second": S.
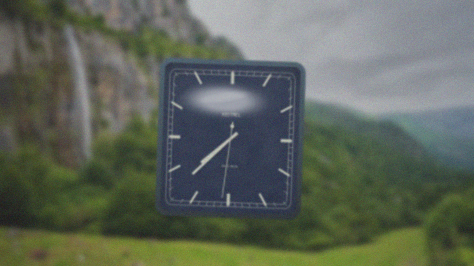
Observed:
{"hour": 7, "minute": 37, "second": 31}
